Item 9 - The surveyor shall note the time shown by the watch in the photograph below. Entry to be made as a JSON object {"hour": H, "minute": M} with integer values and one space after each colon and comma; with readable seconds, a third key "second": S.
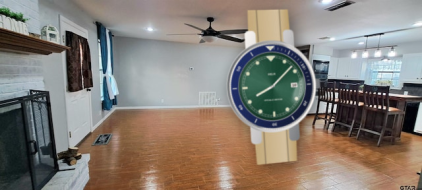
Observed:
{"hour": 8, "minute": 8}
